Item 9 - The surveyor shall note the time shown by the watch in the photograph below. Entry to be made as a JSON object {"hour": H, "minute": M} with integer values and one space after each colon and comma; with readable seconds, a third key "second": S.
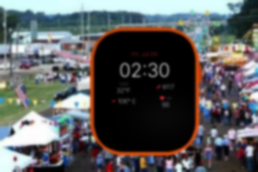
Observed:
{"hour": 2, "minute": 30}
